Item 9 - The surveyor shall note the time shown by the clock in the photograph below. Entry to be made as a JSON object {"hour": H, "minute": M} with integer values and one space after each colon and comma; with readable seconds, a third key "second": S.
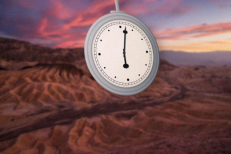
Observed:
{"hour": 6, "minute": 2}
